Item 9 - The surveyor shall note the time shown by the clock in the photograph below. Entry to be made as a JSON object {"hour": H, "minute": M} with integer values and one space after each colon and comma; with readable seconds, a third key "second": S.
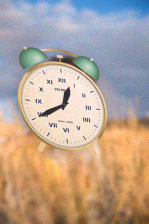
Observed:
{"hour": 12, "minute": 40}
